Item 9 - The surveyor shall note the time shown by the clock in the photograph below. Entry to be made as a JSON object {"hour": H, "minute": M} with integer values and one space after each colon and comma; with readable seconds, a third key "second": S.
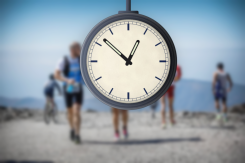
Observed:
{"hour": 12, "minute": 52}
